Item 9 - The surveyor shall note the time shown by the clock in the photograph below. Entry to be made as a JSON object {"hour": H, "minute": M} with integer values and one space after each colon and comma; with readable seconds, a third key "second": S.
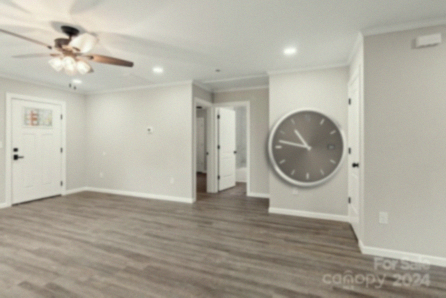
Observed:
{"hour": 10, "minute": 47}
